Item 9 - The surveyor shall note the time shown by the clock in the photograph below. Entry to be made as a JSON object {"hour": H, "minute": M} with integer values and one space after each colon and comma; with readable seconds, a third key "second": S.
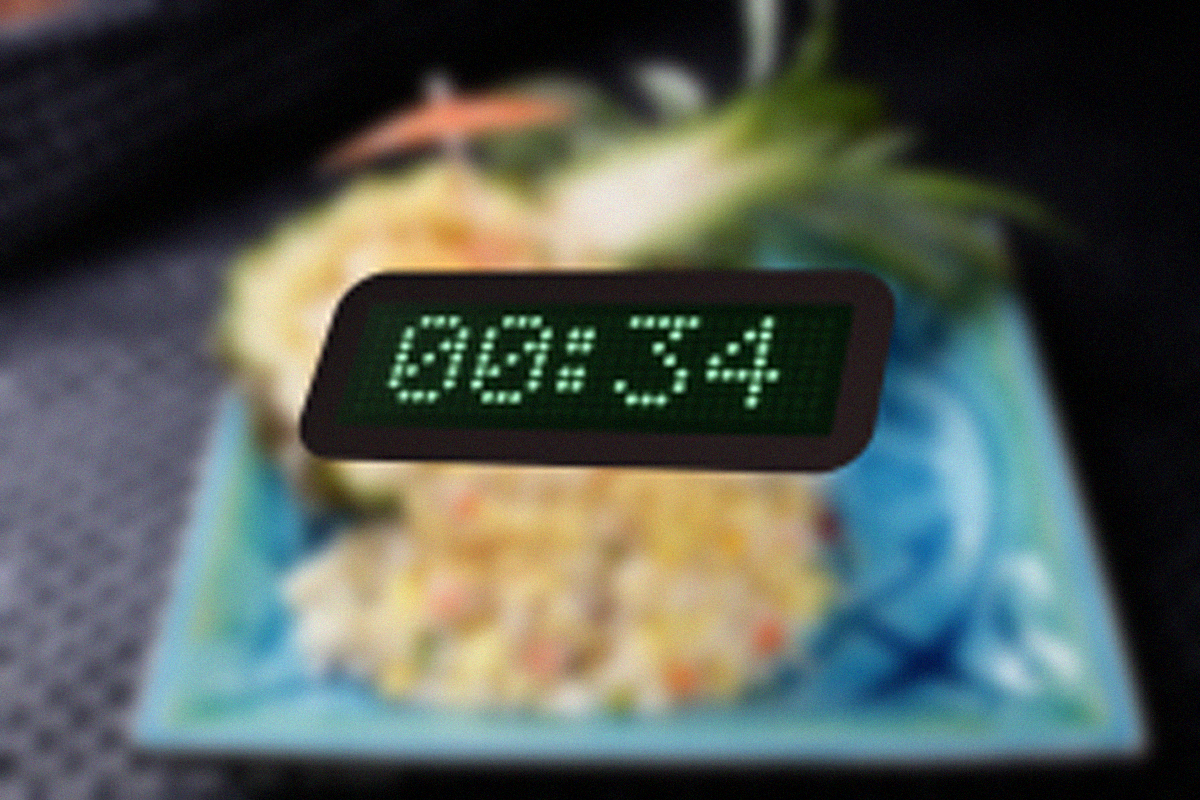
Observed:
{"hour": 0, "minute": 34}
